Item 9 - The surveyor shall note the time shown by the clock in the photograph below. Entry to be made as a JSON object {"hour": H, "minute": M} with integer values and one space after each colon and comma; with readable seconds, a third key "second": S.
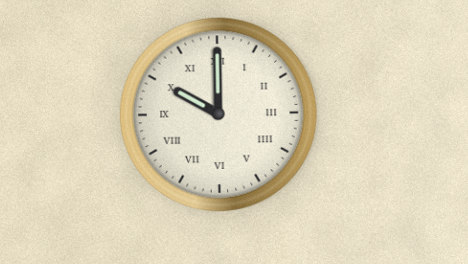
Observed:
{"hour": 10, "minute": 0}
